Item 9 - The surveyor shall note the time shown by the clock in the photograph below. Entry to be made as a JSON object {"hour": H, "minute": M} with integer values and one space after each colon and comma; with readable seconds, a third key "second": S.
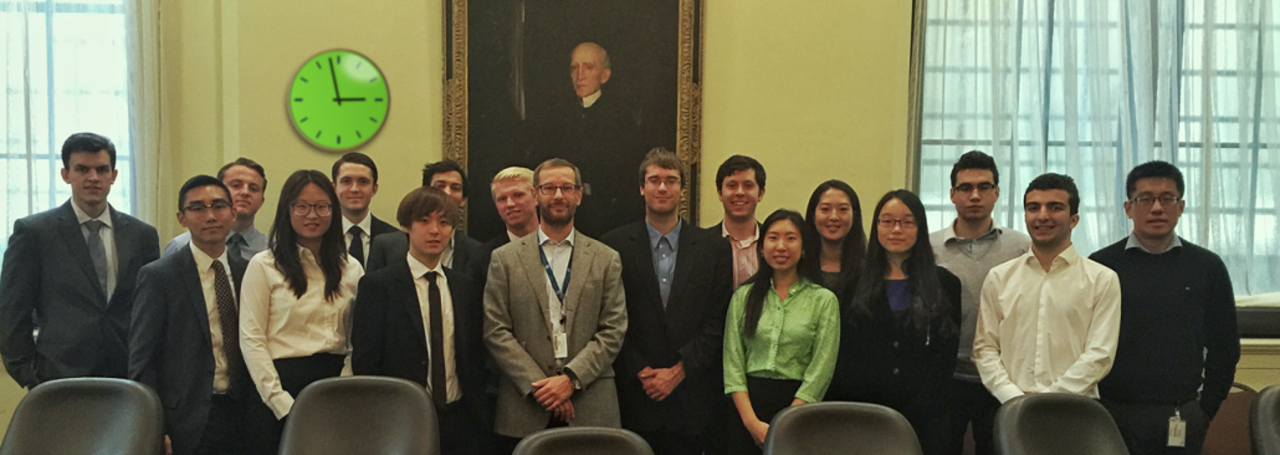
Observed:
{"hour": 2, "minute": 58}
